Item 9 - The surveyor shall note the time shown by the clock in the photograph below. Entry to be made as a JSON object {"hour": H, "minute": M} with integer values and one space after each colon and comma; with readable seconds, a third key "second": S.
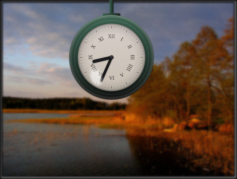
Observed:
{"hour": 8, "minute": 34}
